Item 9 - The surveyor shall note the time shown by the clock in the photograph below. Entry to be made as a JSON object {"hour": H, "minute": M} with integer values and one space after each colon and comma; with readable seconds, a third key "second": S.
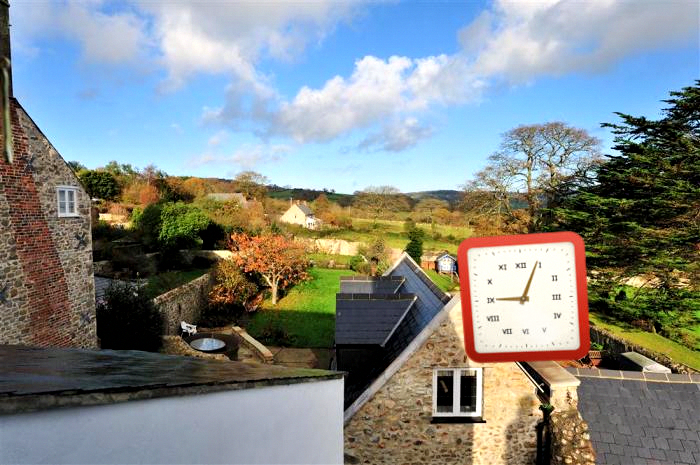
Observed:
{"hour": 9, "minute": 4}
